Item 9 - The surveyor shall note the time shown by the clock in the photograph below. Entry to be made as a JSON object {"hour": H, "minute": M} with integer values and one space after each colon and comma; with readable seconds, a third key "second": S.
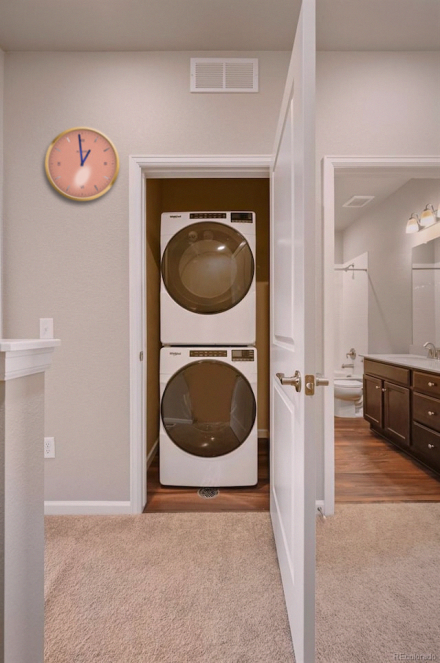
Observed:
{"hour": 12, "minute": 59}
